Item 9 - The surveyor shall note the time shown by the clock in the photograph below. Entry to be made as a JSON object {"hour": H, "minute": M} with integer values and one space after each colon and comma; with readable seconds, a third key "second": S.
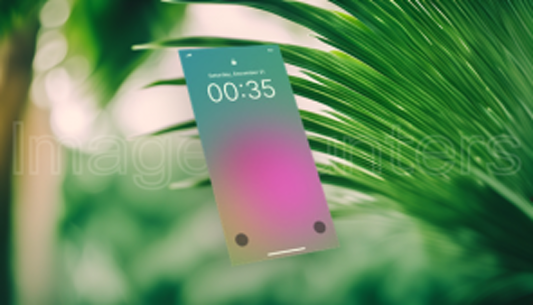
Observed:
{"hour": 0, "minute": 35}
